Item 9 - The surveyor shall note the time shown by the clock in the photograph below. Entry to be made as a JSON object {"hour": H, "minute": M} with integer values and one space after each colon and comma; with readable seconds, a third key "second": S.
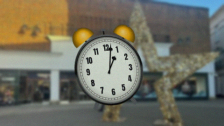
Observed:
{"hour": 1, "minute": 2}
